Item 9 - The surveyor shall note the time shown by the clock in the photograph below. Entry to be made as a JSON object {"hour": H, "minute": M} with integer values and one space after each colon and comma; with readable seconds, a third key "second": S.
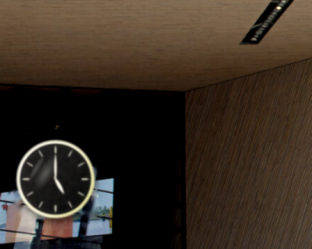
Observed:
{"hour": 5, "minute": 0}
